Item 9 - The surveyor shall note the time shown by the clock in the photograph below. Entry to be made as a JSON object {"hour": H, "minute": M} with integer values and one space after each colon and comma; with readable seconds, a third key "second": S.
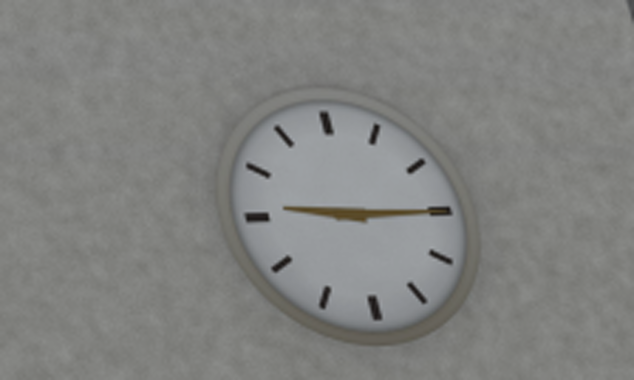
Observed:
{"hour": 9, "minute": 15}
